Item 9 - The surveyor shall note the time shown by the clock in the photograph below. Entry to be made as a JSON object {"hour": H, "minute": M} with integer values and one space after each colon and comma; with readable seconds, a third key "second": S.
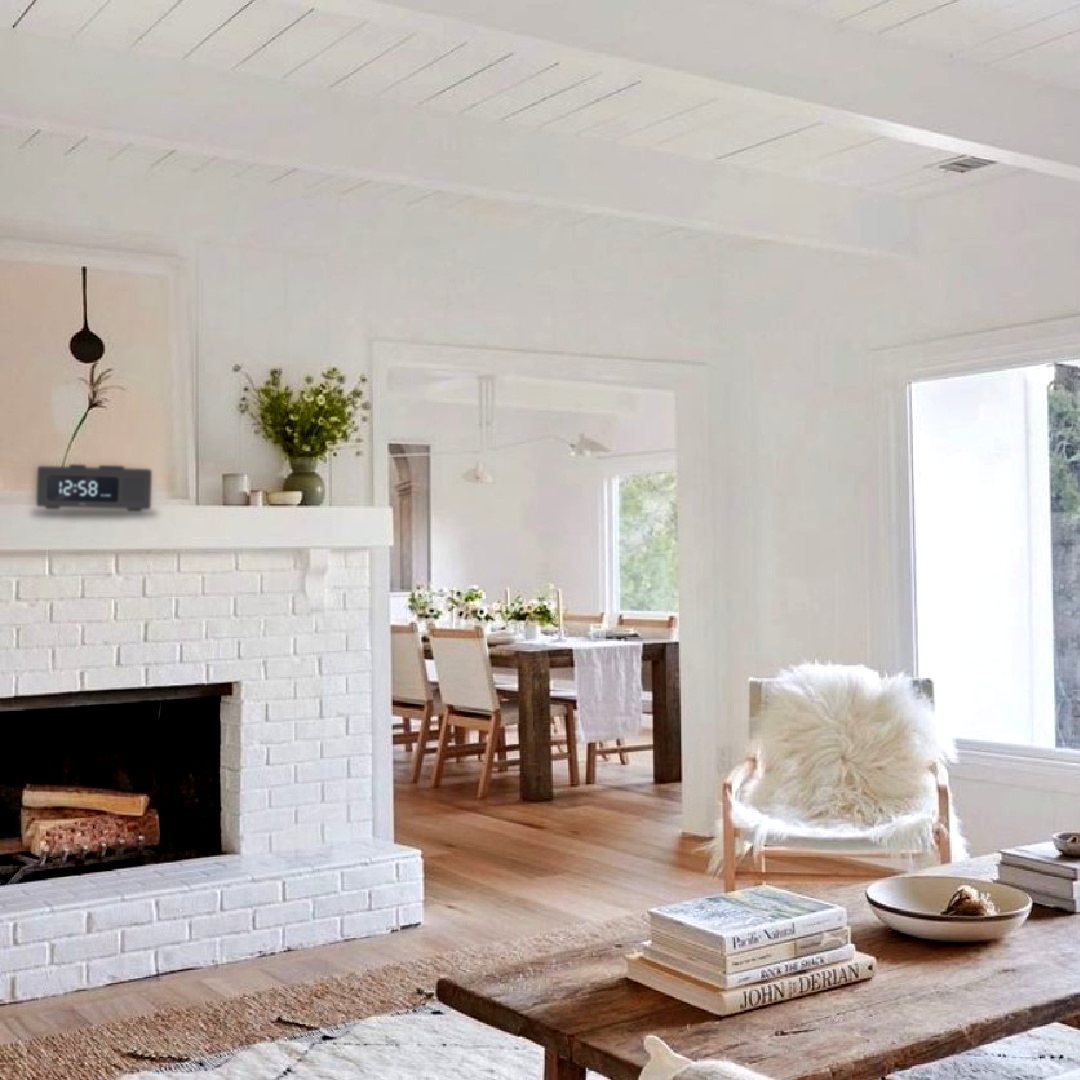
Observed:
{"hour": 12, "minute": 58}
